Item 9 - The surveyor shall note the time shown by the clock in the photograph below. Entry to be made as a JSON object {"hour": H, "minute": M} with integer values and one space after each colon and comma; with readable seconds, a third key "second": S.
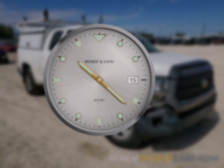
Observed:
{"hour": 10, "minute": 22}
